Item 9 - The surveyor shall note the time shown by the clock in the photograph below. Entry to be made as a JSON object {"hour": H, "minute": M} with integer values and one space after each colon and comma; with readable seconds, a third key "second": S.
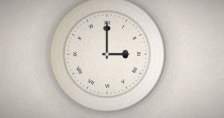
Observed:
{"hour": 3, "minute": 0}
